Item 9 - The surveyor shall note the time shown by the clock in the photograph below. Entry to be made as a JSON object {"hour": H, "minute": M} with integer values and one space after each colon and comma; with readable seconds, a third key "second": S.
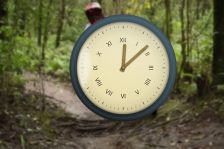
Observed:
{"hour": 12, "minute": 8}
